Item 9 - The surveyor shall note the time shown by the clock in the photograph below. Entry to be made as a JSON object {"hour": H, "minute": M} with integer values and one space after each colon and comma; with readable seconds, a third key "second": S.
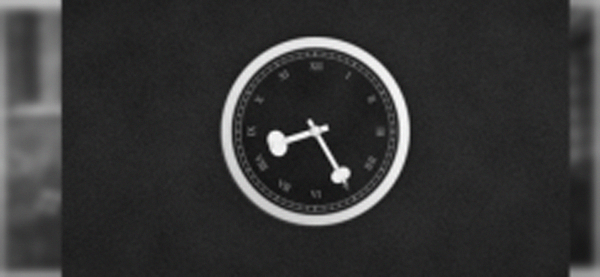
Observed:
{"hour": 8, "minute": 25}
